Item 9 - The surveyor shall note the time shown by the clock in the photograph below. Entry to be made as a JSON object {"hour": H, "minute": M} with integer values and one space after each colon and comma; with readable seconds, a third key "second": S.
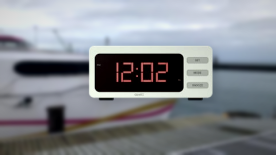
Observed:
{"hour": 12, "minute": 2}
